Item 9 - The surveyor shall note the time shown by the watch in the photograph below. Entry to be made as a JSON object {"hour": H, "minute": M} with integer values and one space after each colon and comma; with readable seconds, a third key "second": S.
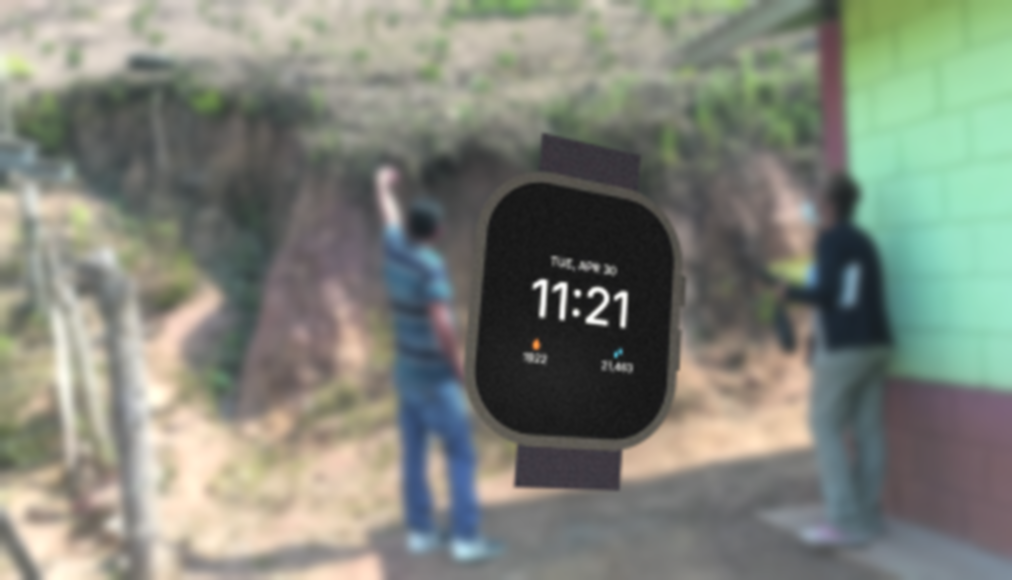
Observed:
{"hour": 11, "minute": 21}
